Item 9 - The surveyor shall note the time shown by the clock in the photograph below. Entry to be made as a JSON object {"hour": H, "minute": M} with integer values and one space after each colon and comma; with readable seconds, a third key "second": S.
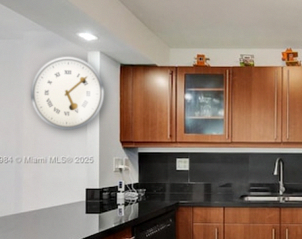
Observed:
{"hour": 5, "minute": 8}
